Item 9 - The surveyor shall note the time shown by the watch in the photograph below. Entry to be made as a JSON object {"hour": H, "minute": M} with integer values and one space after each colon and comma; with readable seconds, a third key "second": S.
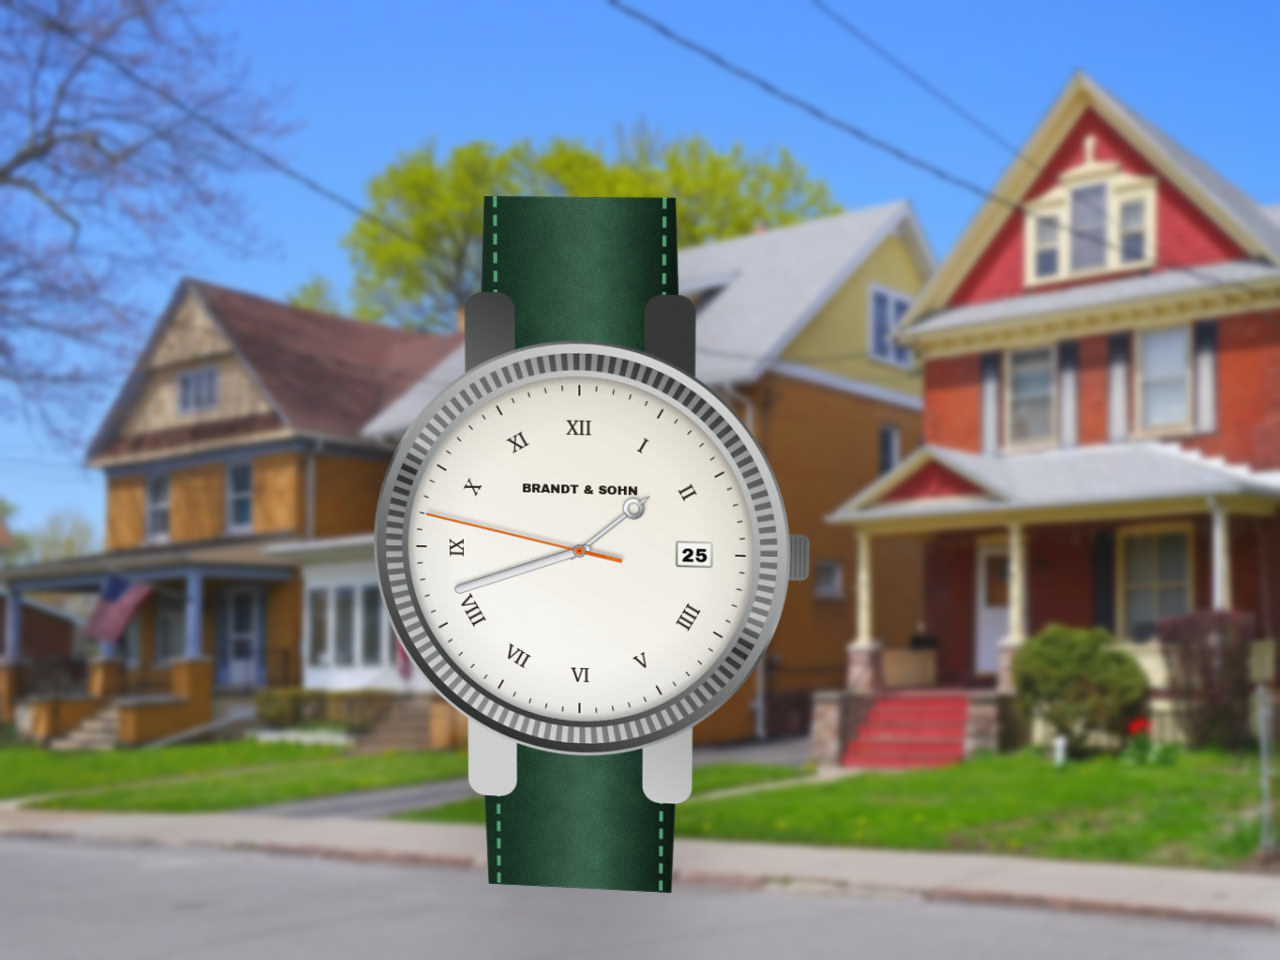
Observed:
{"hour": 1, "minute": 41, "second": 47}
